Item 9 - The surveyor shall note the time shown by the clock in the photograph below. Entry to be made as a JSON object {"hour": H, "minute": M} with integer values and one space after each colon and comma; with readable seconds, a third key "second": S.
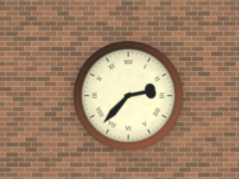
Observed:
{"hour": 2, "minute": 37}
